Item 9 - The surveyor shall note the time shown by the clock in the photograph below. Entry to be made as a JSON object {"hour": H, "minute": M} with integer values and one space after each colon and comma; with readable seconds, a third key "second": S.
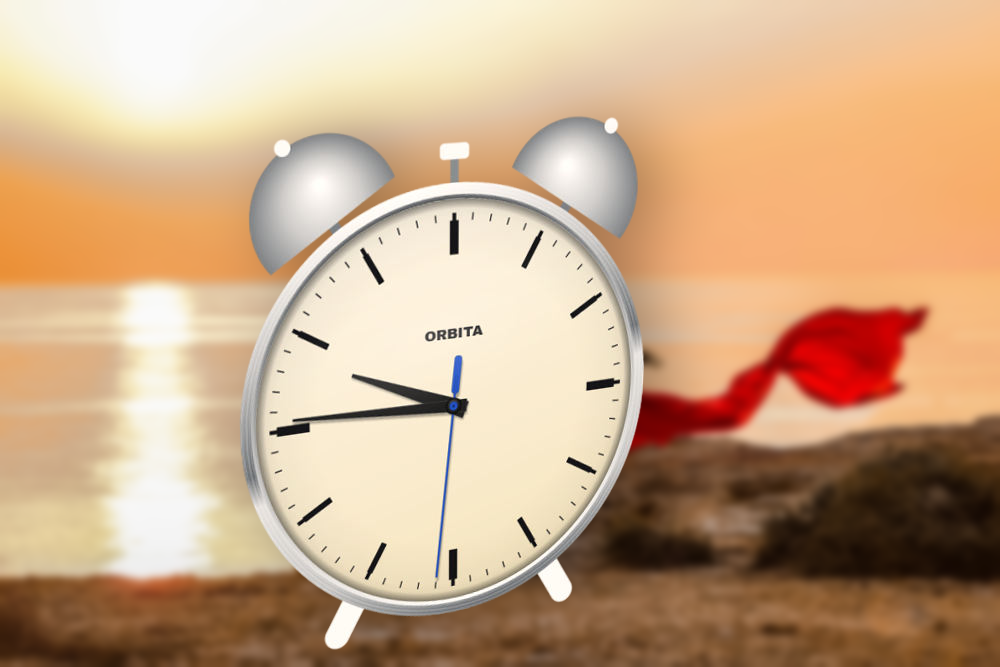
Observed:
{"hour": 9, "minute": 45, "second": 31}
